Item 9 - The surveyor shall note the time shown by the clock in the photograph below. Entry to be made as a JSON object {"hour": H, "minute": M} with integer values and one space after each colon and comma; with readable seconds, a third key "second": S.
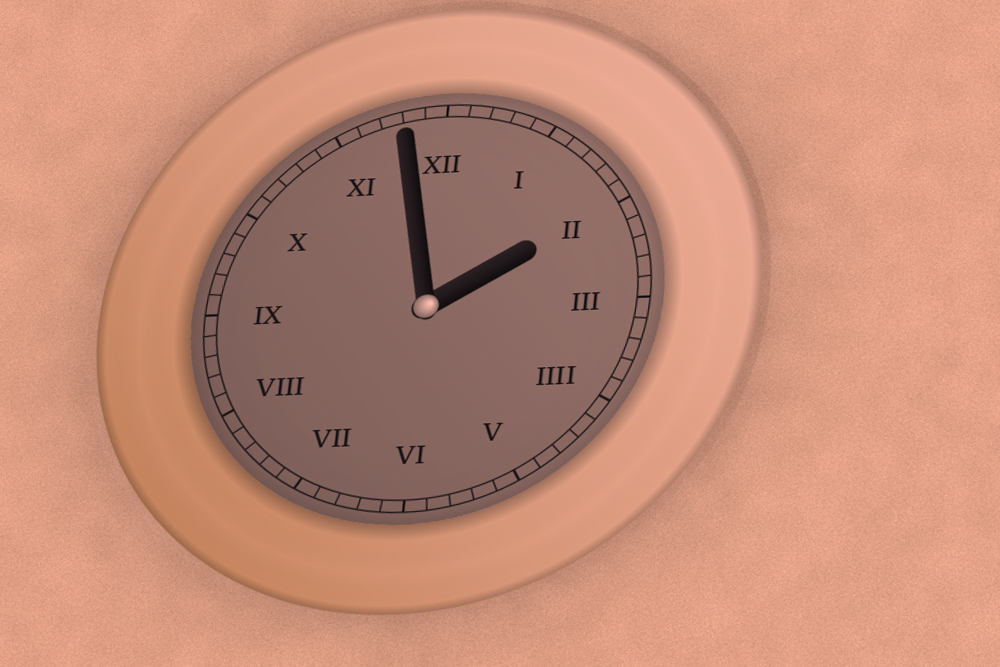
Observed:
{"hour": 1, "minute": 58}
